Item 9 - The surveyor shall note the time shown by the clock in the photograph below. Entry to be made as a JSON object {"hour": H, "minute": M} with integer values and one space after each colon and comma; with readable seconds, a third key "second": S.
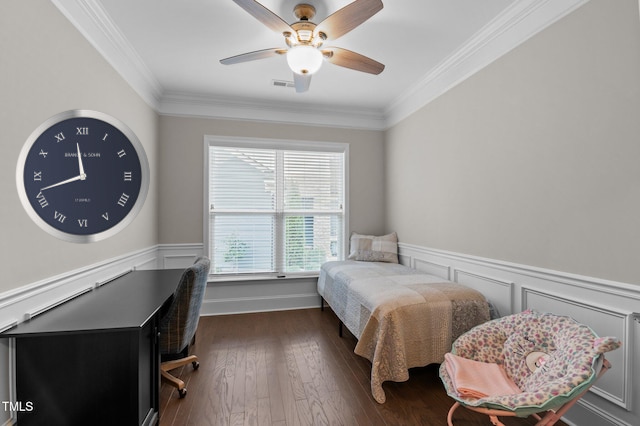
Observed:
{"hour": 11, "minute": 42}
